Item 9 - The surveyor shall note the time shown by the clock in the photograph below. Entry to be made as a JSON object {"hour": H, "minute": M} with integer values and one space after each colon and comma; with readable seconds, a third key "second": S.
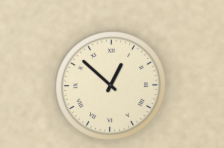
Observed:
{"hour": 12, "minute": 52}
